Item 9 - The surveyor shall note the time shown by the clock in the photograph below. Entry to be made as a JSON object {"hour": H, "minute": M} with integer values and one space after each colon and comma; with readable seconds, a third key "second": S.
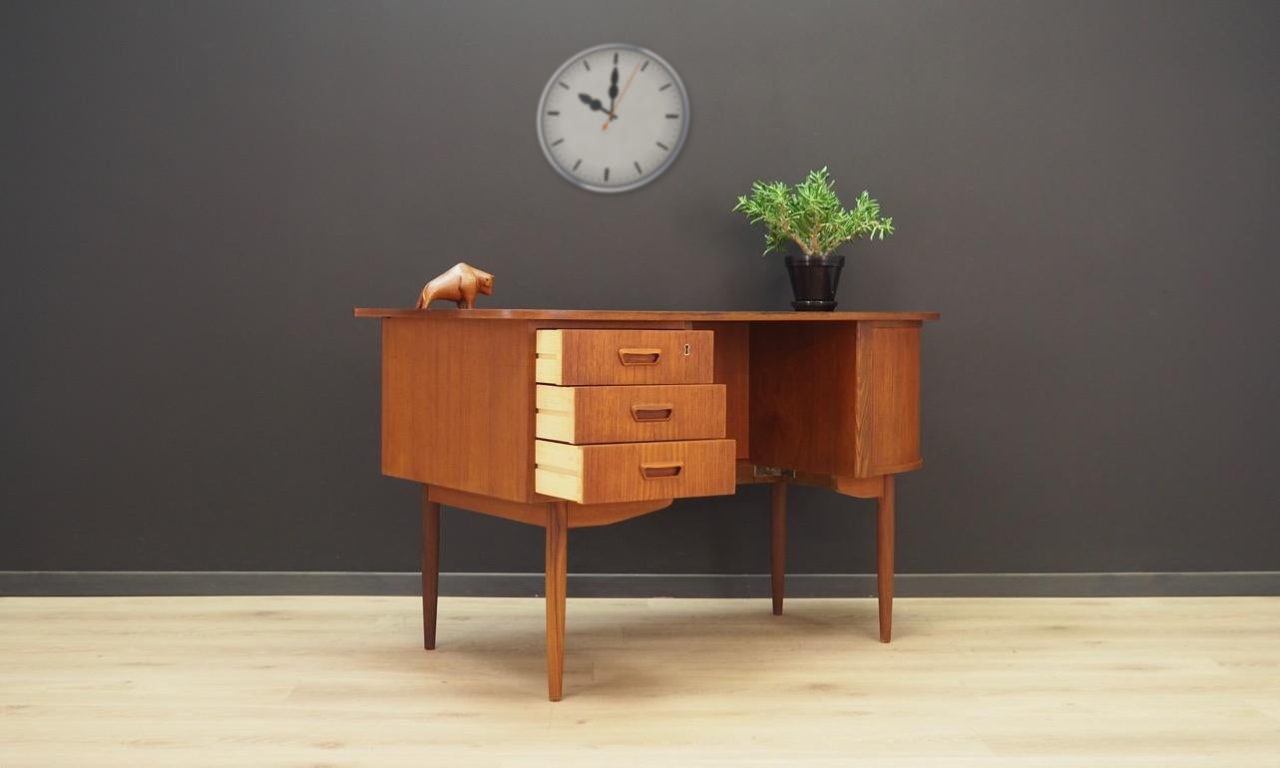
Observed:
{"hour": 10, "minute": 0, "second": 4}
